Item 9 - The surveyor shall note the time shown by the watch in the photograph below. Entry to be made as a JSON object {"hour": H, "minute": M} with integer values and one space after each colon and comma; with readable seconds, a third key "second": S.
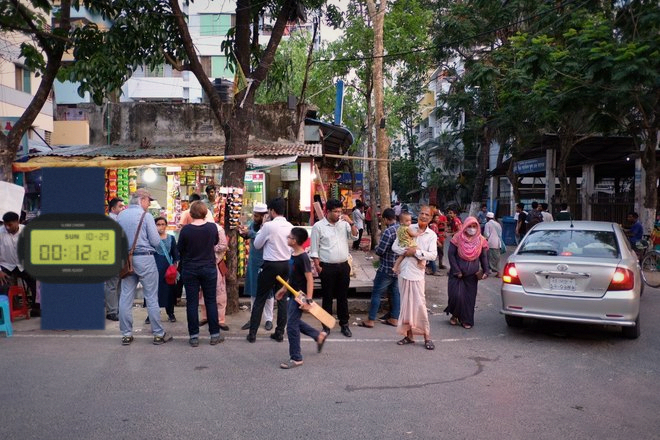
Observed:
{"hour": 0, "minute": 12, "second": 12}
